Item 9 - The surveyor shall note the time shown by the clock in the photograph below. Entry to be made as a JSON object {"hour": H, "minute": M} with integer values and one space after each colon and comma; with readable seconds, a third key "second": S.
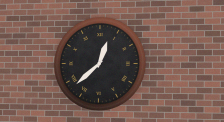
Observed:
{"hour": 12, "minute": 38}
